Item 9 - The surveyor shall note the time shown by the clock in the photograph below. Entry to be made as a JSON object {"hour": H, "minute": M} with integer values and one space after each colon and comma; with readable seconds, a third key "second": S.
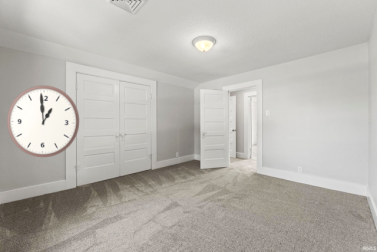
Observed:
{"hour": 12, "minute": 59}
